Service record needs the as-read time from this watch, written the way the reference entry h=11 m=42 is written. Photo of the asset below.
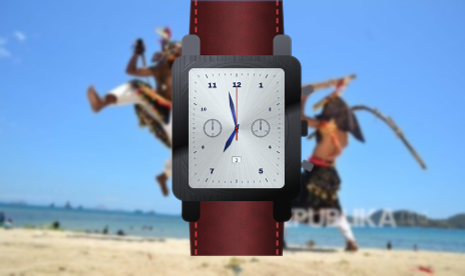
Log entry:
h=6 m=58
